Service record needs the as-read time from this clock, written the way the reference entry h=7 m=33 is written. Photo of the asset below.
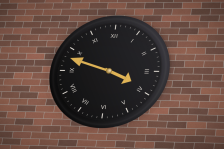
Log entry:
h=3 m=48
